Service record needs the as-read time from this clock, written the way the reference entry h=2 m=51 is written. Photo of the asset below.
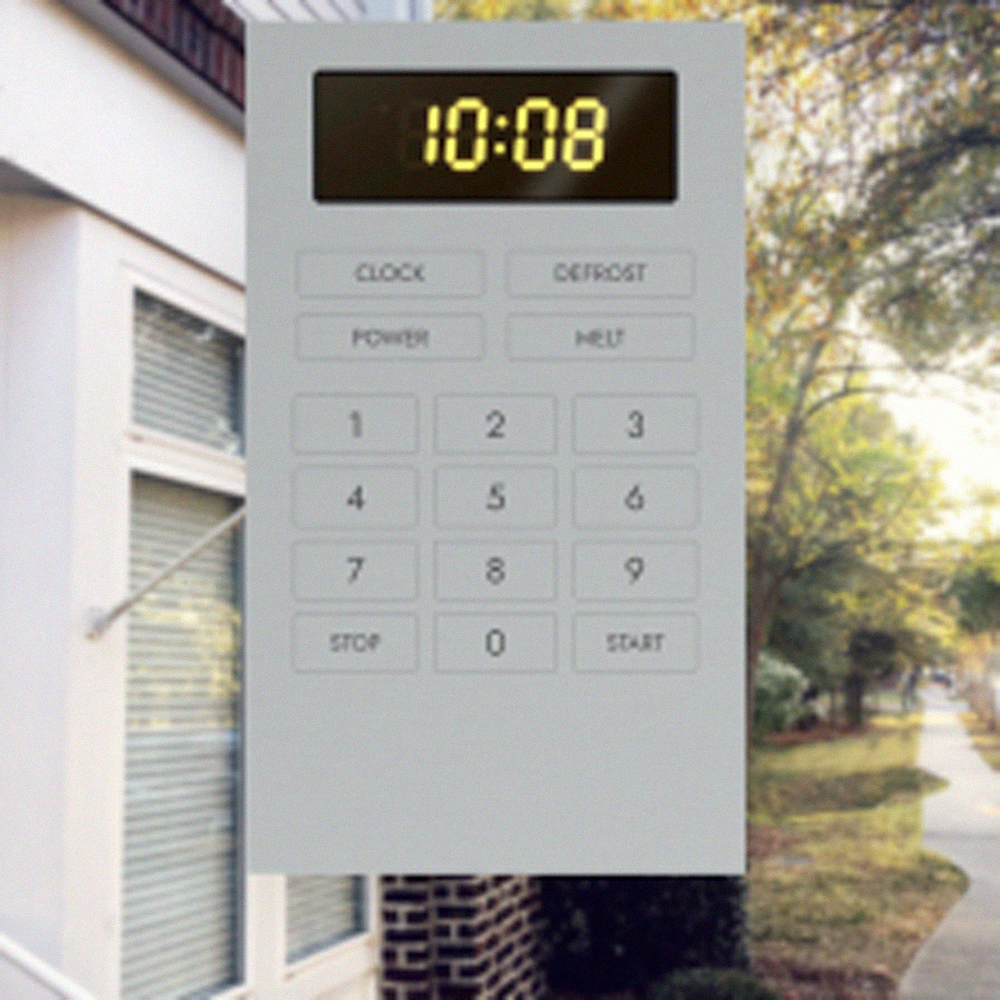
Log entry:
h=10 m=8
